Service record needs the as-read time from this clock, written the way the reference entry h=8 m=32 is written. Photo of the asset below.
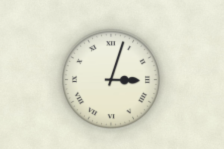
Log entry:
h=3 m=3
